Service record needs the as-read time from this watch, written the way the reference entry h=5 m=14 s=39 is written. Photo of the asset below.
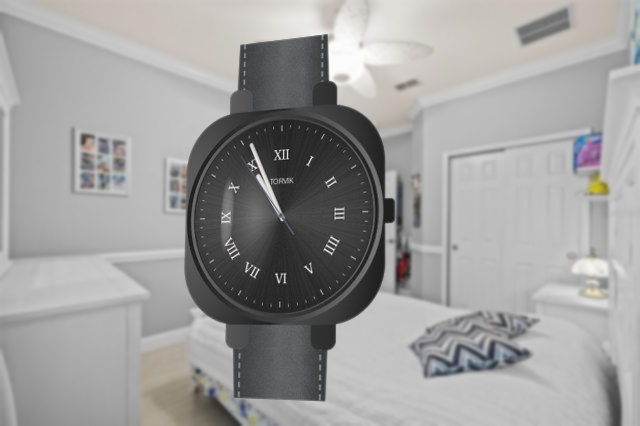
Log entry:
h=10 m=55 s=54
